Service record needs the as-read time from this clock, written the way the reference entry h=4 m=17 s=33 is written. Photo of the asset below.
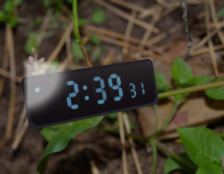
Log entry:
h=2 m=39 s=31
